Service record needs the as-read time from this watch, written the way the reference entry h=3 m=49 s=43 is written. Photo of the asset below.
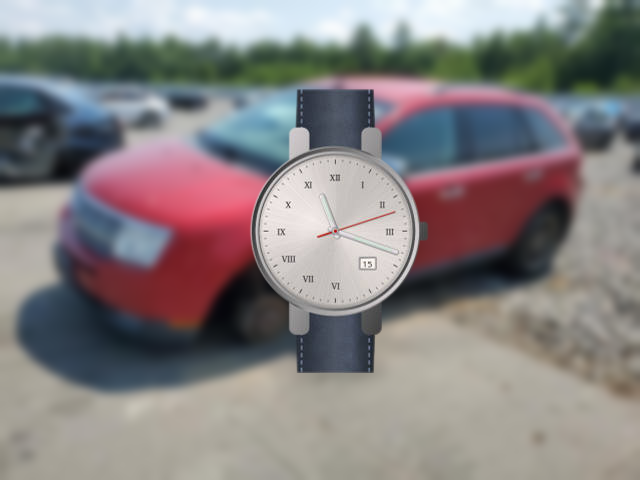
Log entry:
h=11 m=18 s=12
